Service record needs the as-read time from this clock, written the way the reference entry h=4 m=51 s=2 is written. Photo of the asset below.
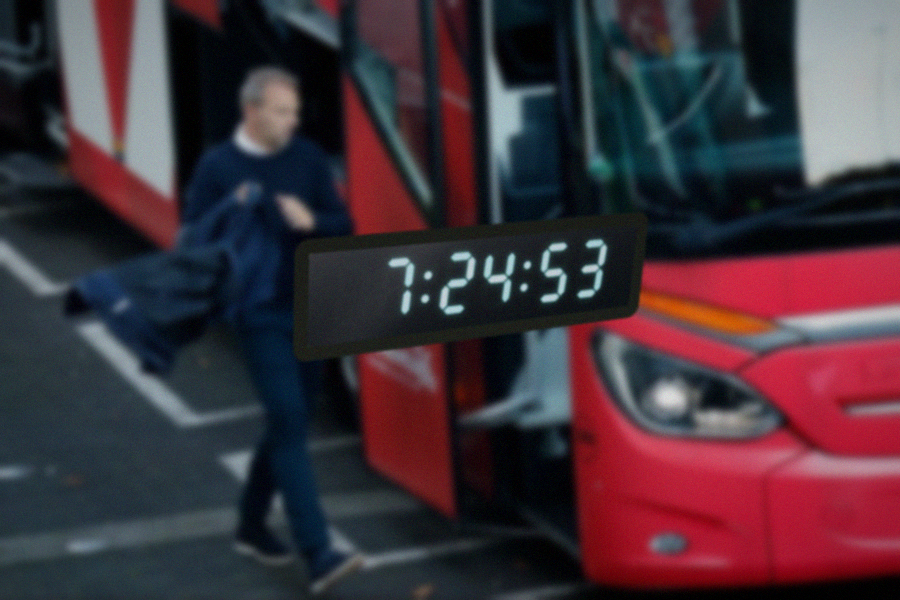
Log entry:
h=7 m=24 s=53
